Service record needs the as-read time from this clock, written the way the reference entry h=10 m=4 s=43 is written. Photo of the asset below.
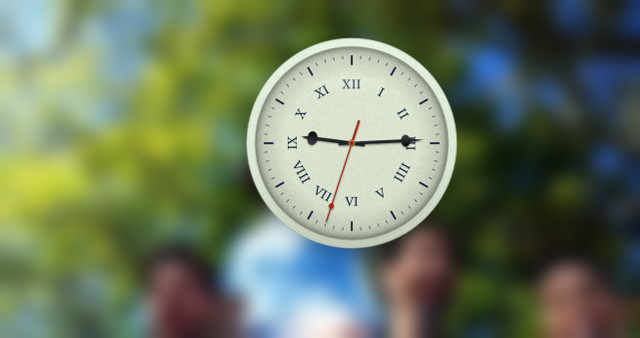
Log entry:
h=9 m=14 s=33
